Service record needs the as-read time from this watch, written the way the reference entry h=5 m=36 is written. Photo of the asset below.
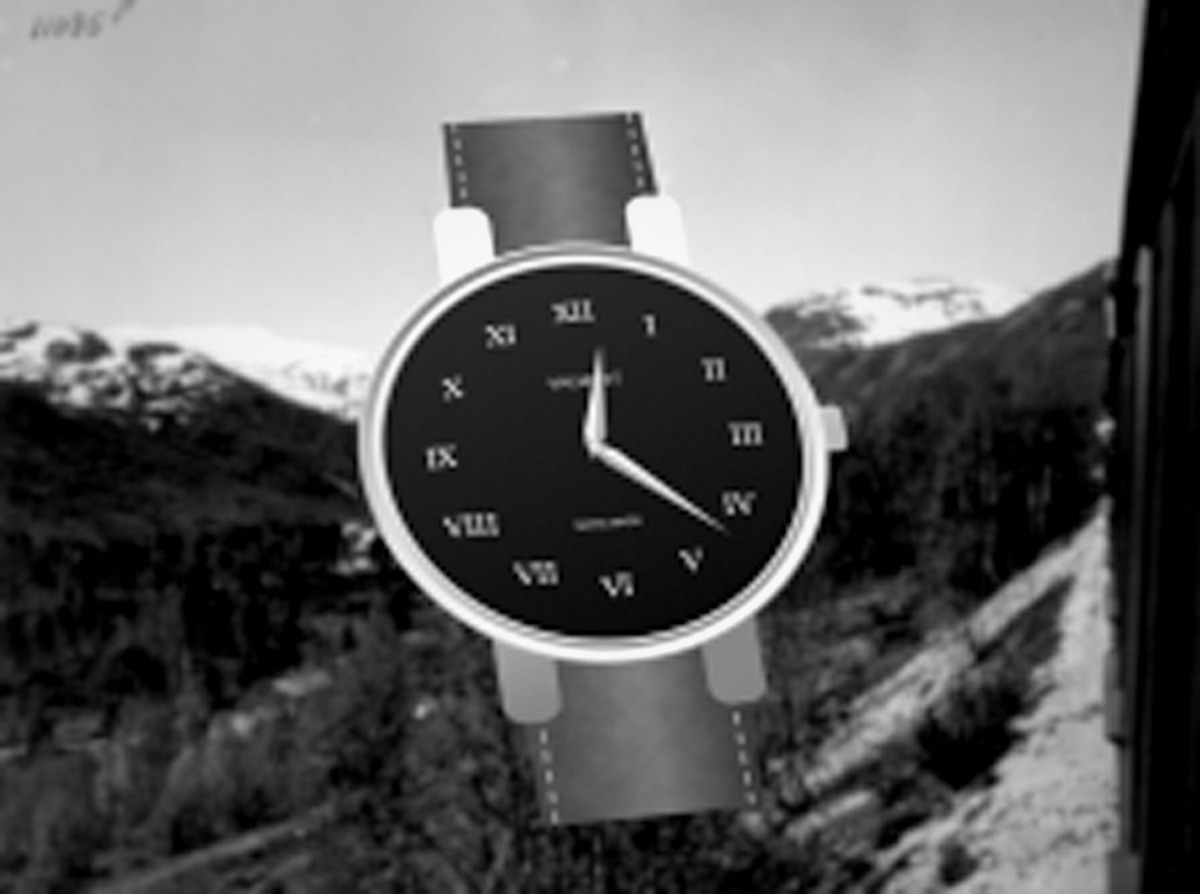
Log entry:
h=12 m=22
